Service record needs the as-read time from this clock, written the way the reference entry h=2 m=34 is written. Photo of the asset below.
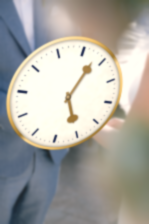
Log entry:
h=5 m=3
